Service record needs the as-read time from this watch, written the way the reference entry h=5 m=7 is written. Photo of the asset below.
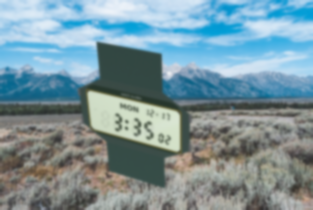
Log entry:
h=3 m=35
